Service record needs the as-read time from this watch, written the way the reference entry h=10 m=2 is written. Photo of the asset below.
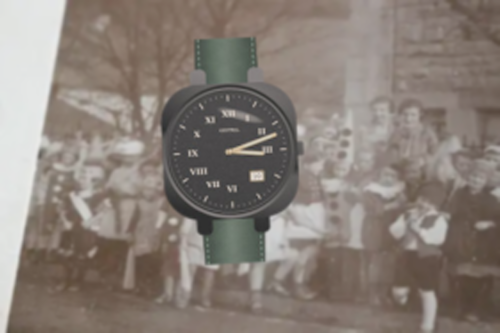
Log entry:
h=3 m=12
